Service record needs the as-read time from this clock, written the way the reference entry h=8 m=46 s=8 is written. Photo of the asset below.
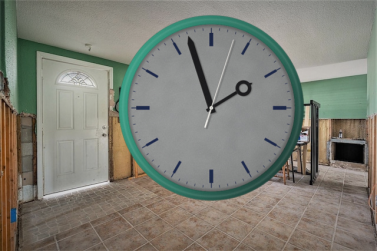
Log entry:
h=1 m=57 s=3
